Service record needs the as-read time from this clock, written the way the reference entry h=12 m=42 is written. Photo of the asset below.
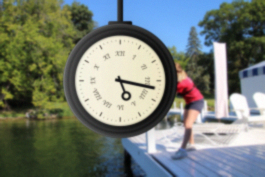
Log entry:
h=5 m=17
